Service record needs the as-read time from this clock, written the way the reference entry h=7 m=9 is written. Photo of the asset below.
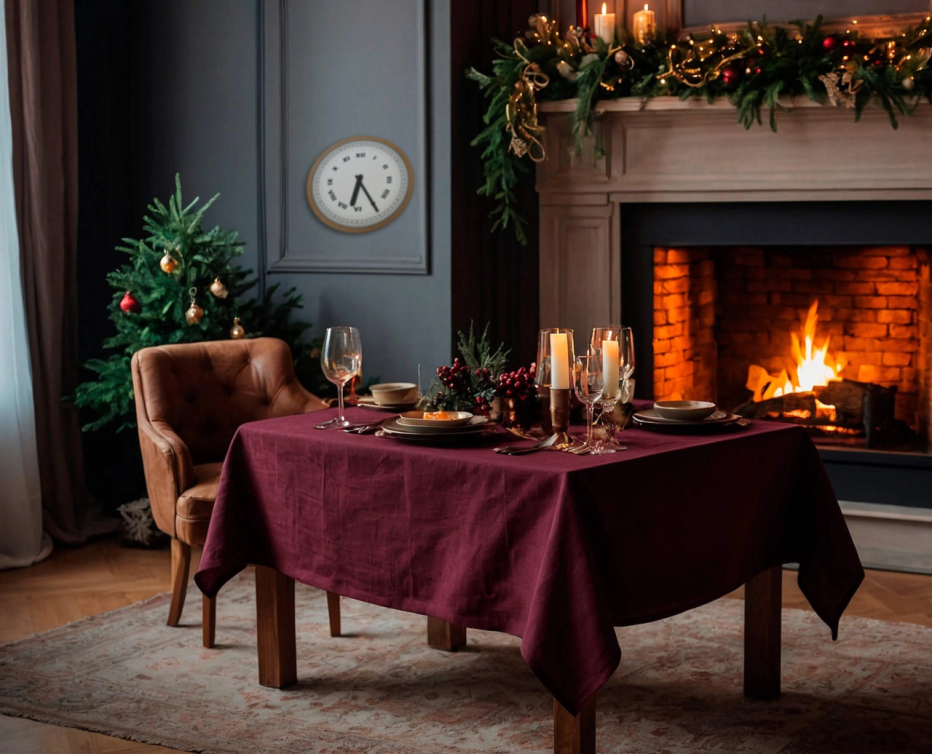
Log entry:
h=6 m=25
